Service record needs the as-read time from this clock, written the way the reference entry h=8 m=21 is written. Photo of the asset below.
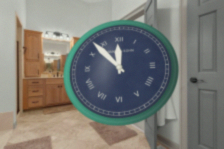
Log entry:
h=11 m=53
